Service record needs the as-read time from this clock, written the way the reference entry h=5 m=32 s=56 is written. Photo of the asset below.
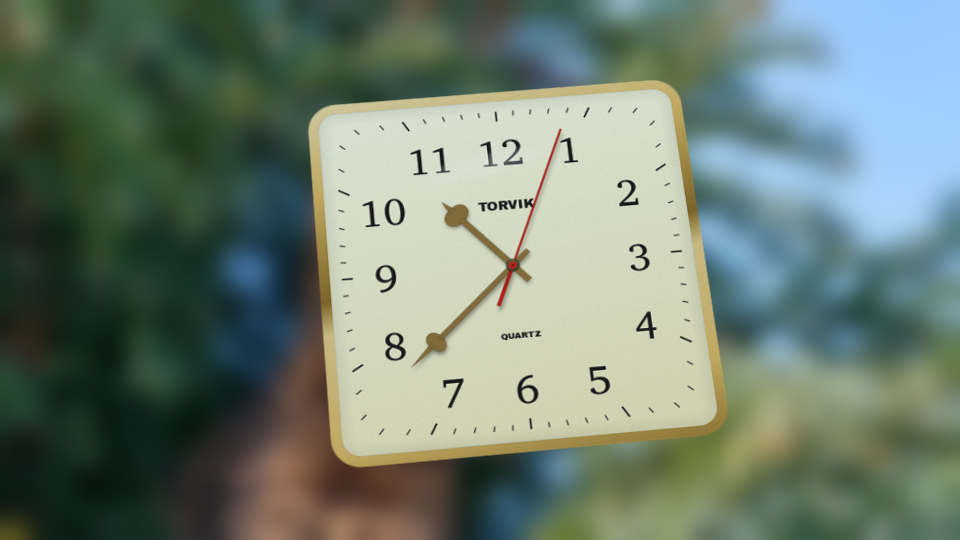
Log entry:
h=10 m=38 s=4
